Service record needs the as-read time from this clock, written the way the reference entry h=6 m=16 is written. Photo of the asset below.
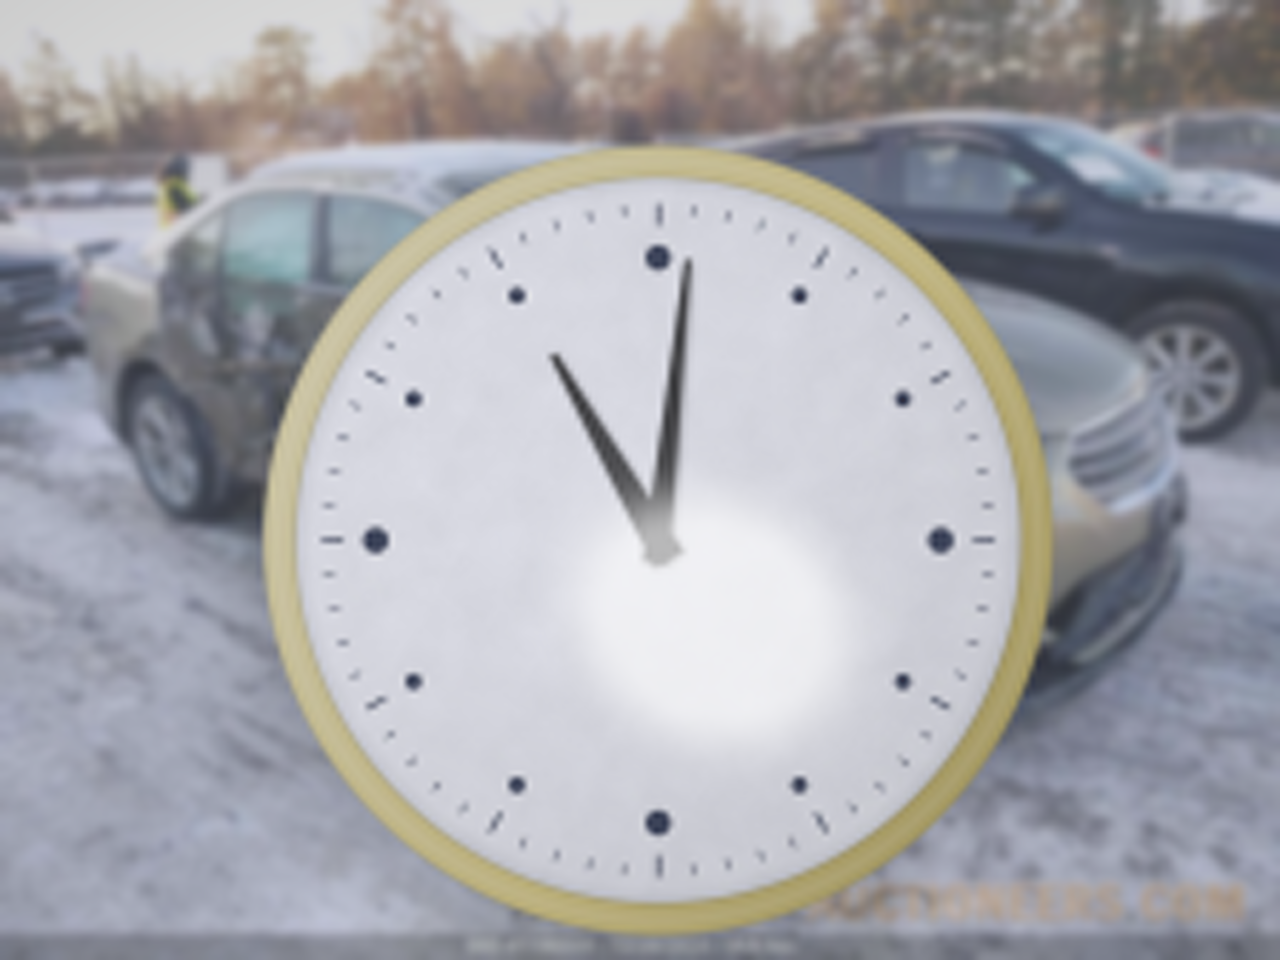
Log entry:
h=11 m=1
